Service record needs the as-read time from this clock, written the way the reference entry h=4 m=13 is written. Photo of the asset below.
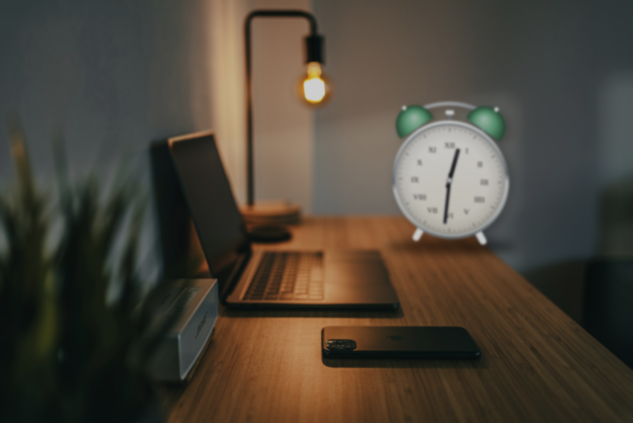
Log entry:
h=12 m=31
